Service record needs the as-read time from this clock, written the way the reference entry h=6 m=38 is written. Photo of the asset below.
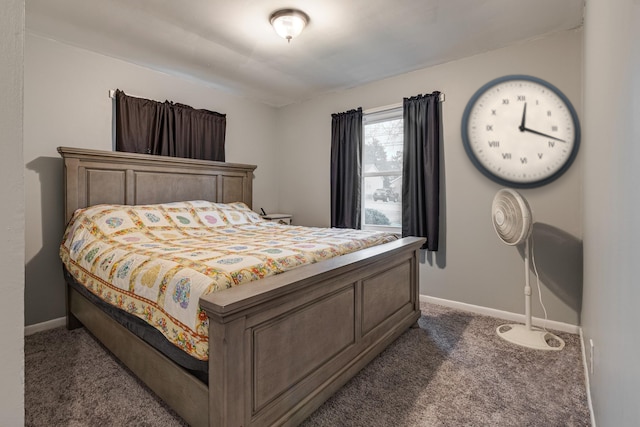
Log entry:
h=12 m=18
